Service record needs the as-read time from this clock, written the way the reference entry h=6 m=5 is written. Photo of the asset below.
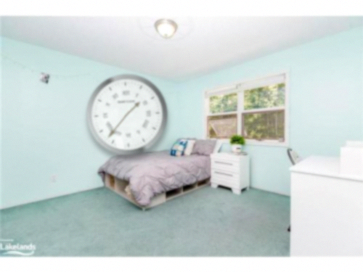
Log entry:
h=1 m=37
